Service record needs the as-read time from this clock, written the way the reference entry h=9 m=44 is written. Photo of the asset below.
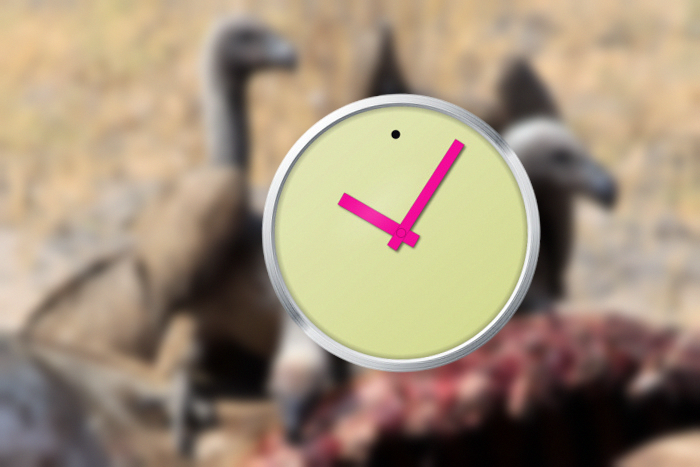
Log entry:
h=10 m=6
